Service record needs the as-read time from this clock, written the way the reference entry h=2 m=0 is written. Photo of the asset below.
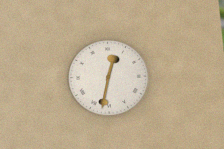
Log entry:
h=12 m=32
